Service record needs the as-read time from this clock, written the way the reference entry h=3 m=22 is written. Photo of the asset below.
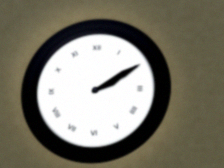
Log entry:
h=2 m=10
